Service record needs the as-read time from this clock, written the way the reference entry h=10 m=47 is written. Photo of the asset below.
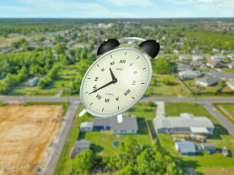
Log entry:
h=10 m=39
